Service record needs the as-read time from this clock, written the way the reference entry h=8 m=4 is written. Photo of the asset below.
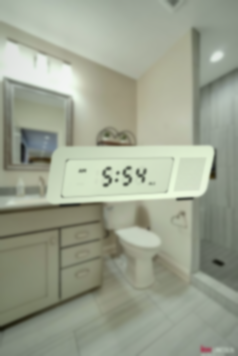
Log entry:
h=5 m=54
